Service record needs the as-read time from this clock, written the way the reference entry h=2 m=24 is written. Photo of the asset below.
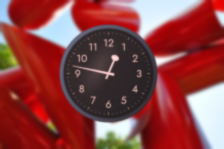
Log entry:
h=12 m=47
